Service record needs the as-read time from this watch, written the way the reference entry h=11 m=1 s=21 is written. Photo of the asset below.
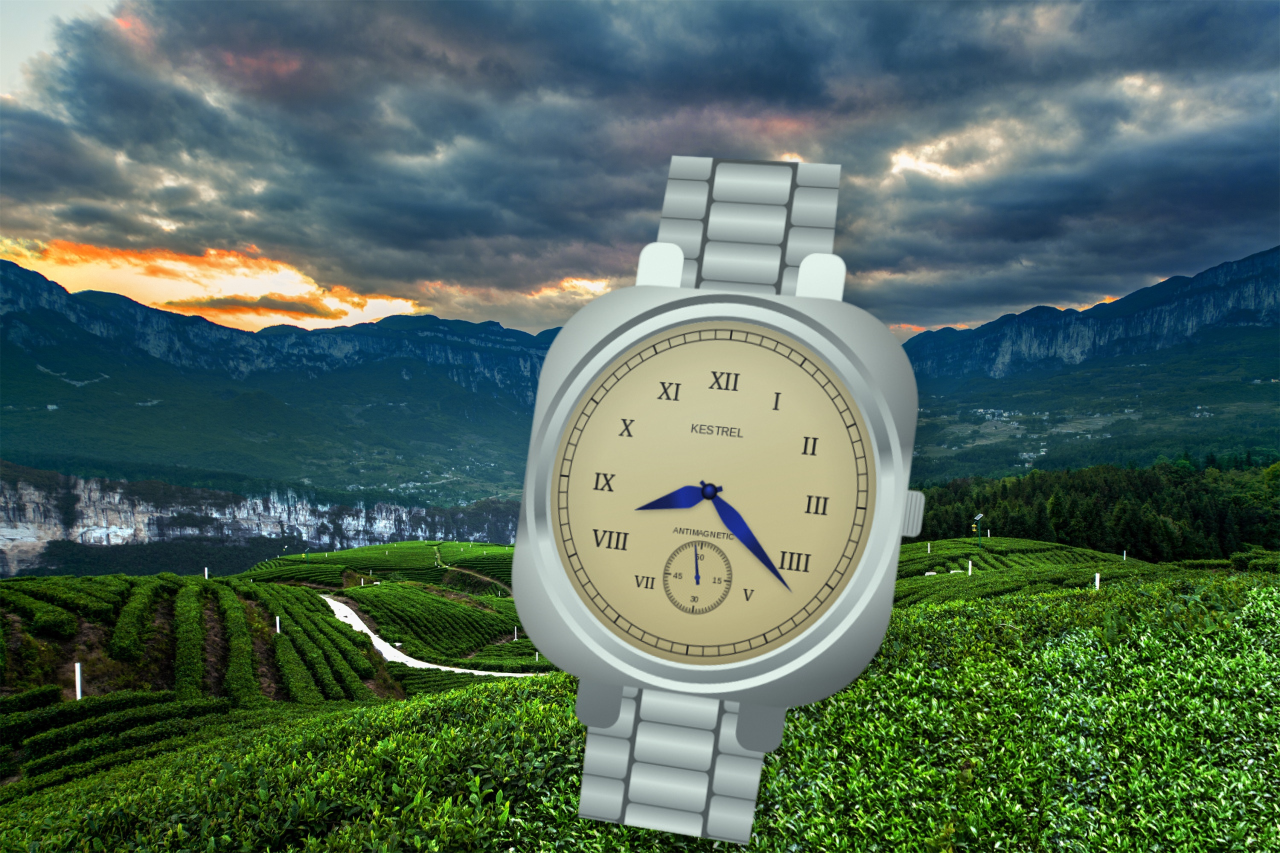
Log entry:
h=8 m=21 s=58
